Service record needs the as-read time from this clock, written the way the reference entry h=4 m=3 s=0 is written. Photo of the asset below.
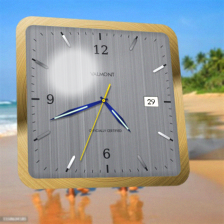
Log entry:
h=4 m=41 s=34
